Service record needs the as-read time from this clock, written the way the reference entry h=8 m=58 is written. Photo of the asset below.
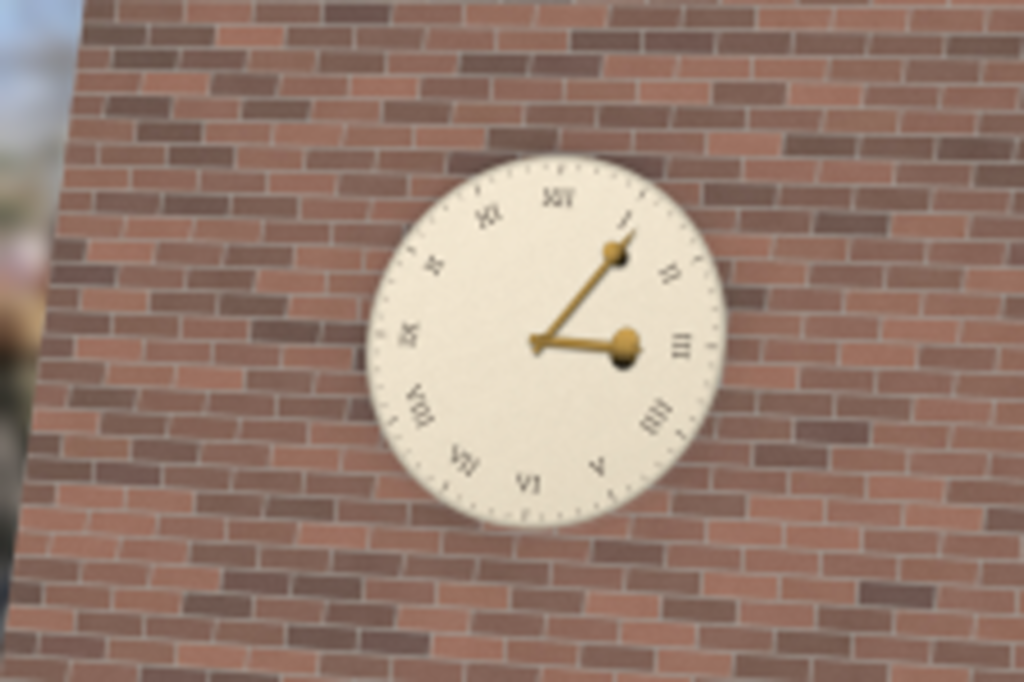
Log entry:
h=3 m=6
